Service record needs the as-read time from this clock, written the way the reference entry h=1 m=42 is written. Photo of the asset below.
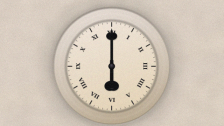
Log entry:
h=6 m=0
